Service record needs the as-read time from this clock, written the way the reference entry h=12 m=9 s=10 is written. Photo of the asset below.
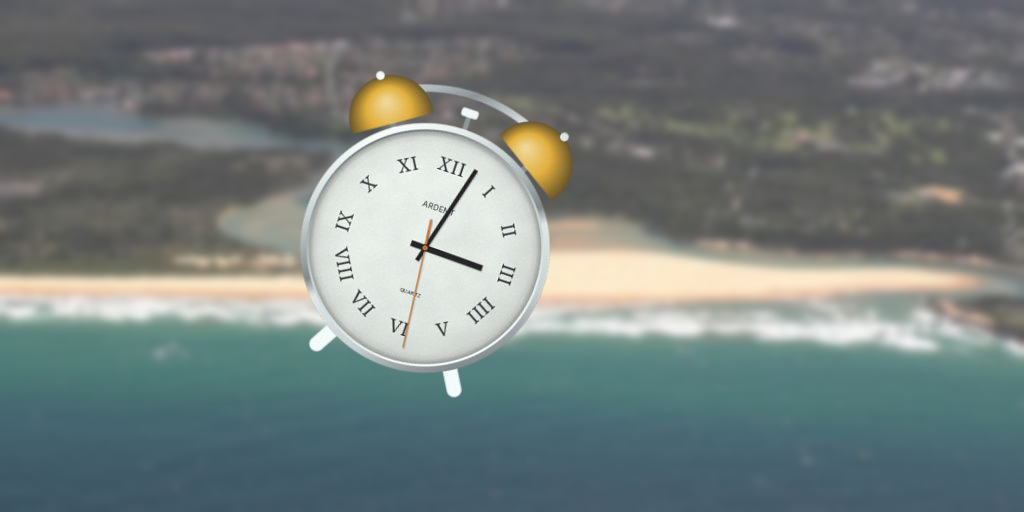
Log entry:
h=3 m=2 s=29
